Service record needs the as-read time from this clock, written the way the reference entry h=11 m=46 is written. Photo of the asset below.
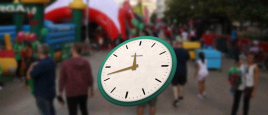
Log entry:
h=11 m=42
